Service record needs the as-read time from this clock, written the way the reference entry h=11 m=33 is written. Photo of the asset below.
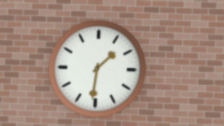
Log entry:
h=1 m=31
